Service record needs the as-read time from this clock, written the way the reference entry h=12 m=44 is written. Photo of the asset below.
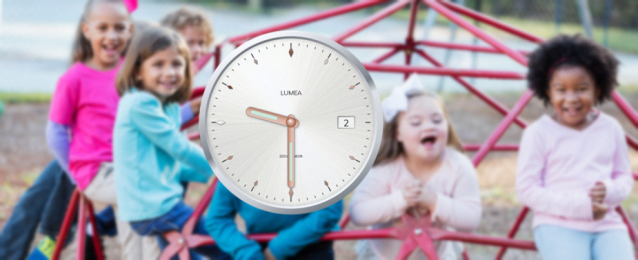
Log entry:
h=9 m=30
